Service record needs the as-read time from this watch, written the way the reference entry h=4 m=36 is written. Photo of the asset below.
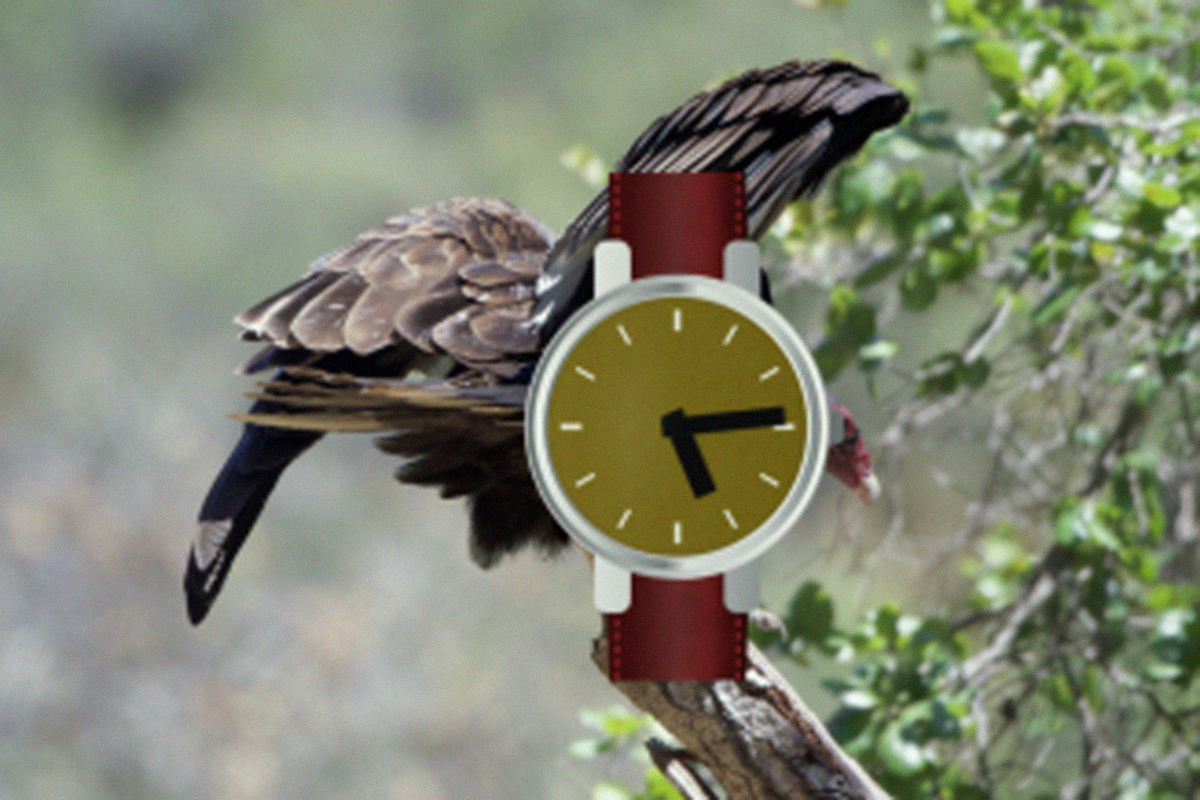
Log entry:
h=5 m=14
